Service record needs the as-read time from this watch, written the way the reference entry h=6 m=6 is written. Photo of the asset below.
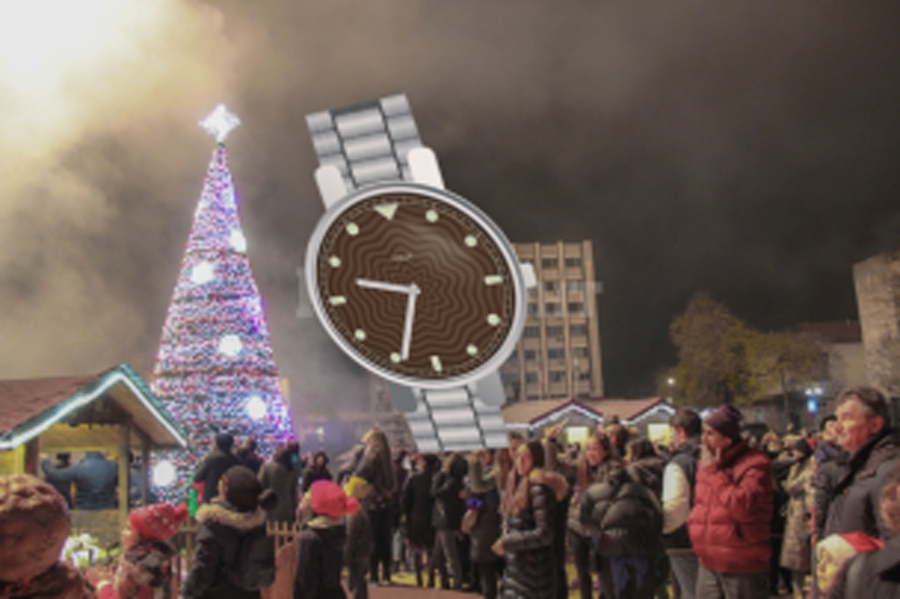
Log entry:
h=9 m=34
